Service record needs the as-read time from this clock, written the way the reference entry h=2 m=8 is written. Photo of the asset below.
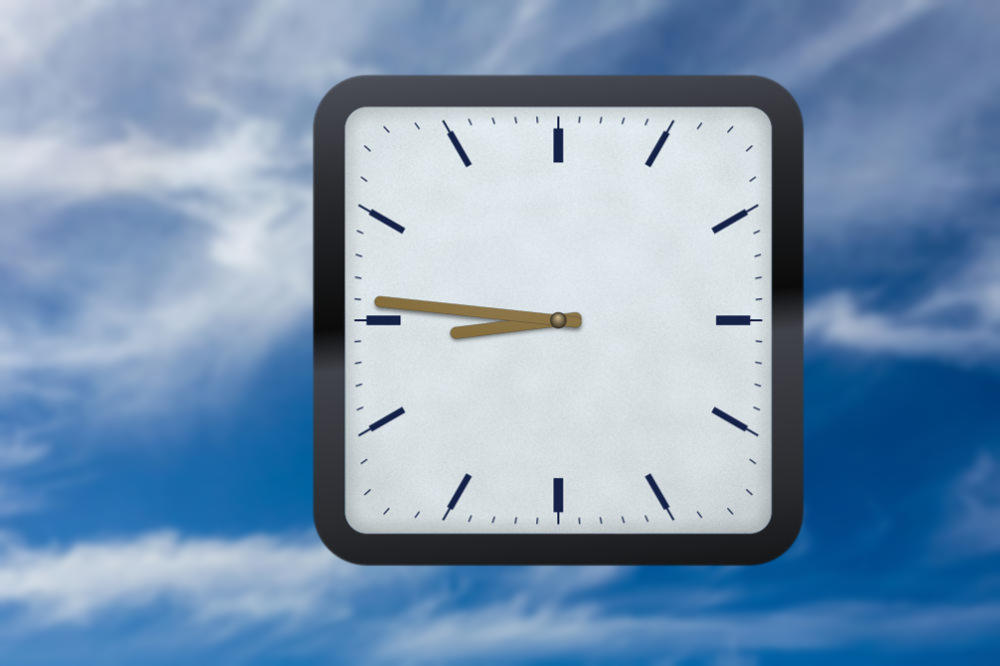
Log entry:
h=8 m=46
